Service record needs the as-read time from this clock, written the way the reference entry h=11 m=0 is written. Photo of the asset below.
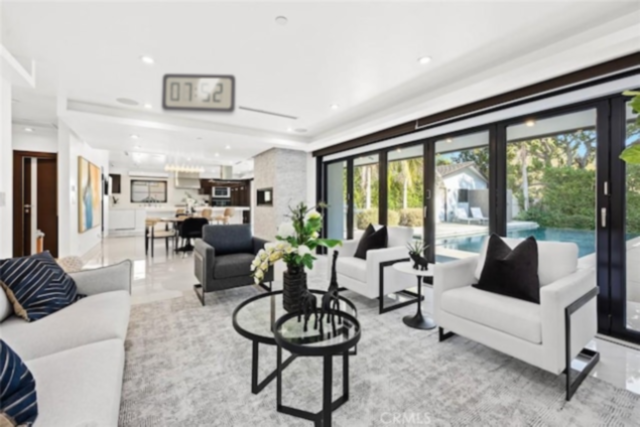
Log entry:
h=7 m=52
